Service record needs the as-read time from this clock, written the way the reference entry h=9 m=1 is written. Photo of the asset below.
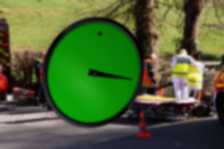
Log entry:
h=3 m=16
